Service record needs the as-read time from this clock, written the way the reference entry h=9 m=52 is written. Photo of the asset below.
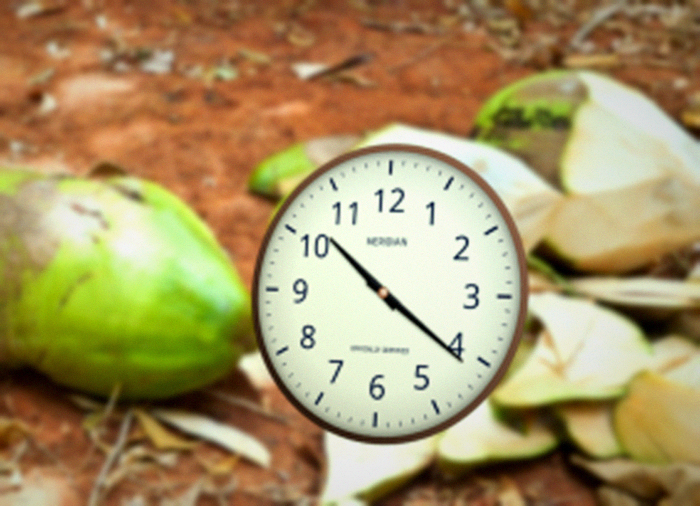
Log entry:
h=10 m=21
